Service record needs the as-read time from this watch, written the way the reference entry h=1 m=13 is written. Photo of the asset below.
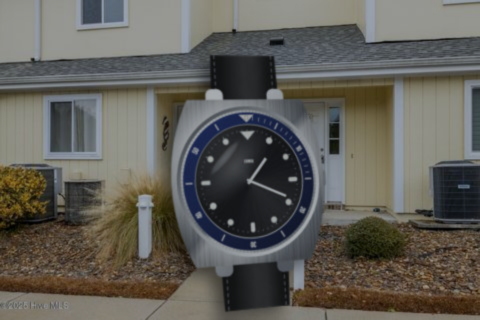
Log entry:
h=1 m=19
